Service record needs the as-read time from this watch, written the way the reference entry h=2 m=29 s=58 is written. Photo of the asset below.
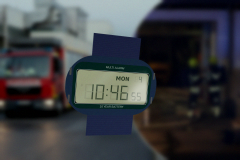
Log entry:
h=10 m=46 s=55
